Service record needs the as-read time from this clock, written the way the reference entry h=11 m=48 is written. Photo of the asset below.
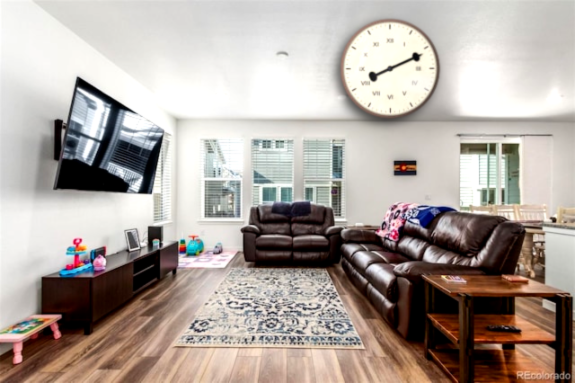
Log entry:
h=8 m=11
